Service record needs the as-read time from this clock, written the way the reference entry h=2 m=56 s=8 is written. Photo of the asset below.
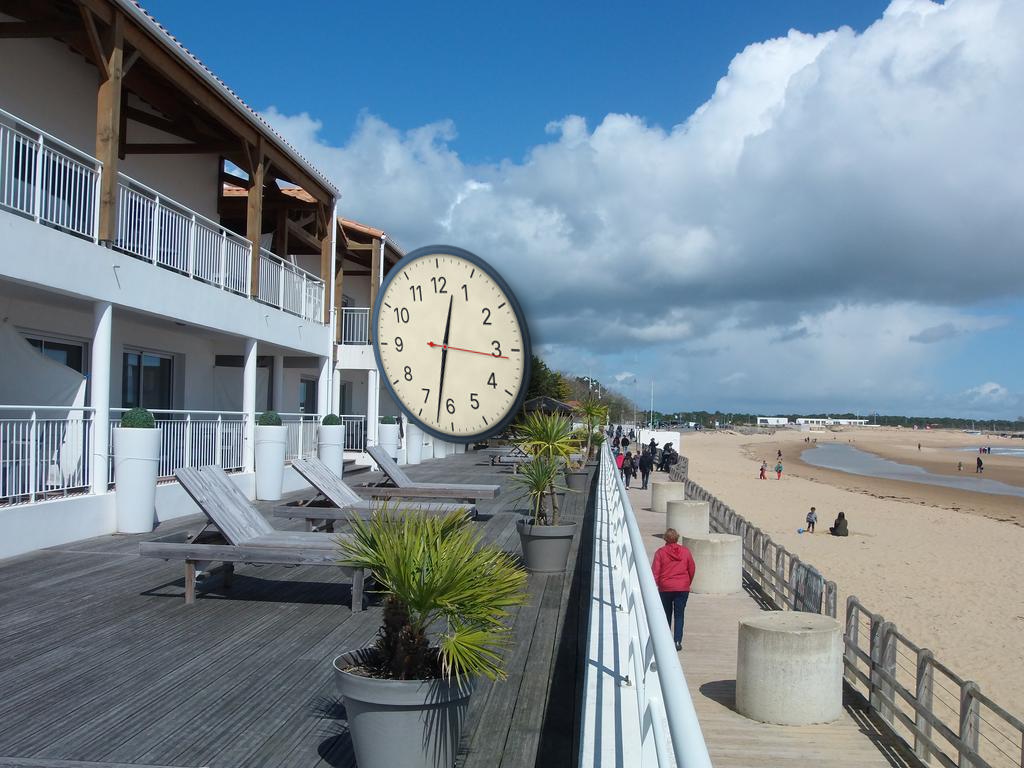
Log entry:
h=12 m=32 s=16
